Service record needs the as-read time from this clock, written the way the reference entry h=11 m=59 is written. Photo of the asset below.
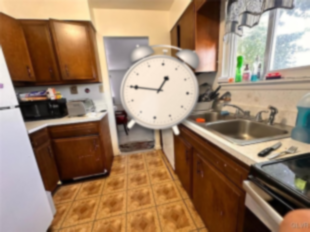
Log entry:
h=12 m=45
